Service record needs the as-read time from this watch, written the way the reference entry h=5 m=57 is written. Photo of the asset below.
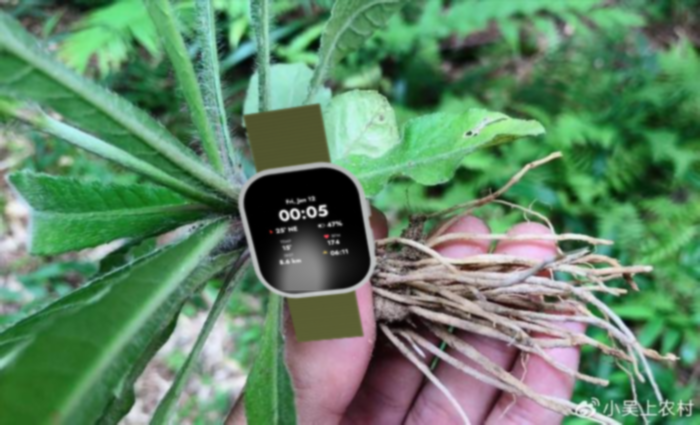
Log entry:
h=0 m=5
